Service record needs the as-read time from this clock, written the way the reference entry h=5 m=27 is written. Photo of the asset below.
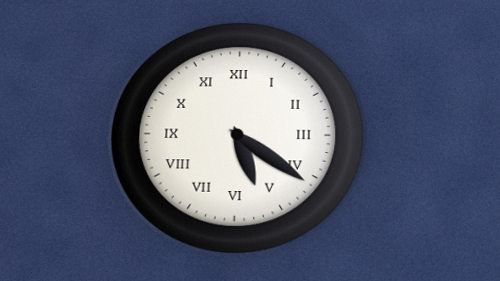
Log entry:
h=5 m=21
